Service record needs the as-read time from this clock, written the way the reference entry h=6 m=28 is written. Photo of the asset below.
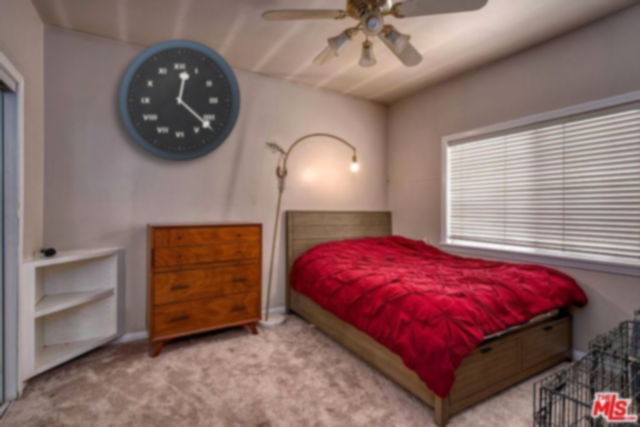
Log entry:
h=12 m=22
